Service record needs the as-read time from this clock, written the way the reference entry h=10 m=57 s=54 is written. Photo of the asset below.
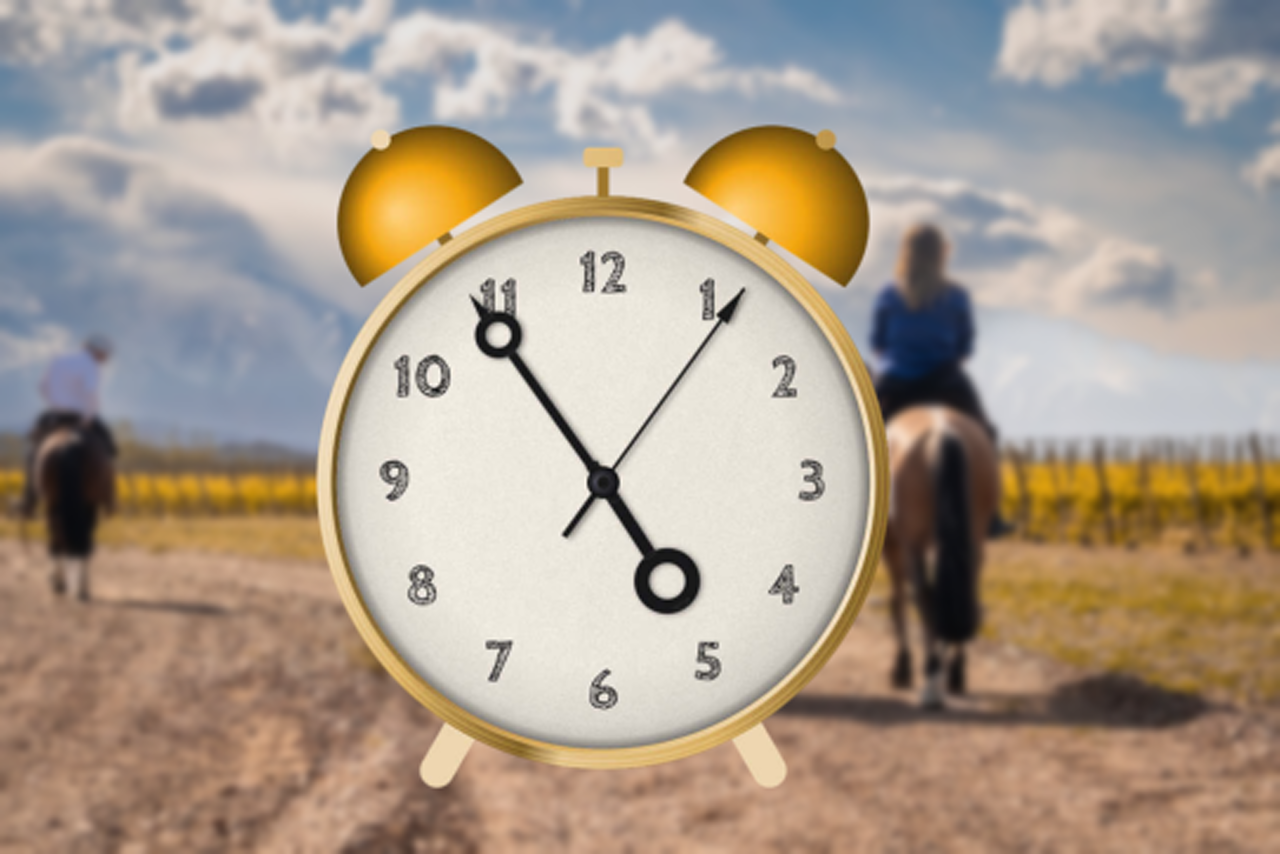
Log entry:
h=4 m=54 s=6
